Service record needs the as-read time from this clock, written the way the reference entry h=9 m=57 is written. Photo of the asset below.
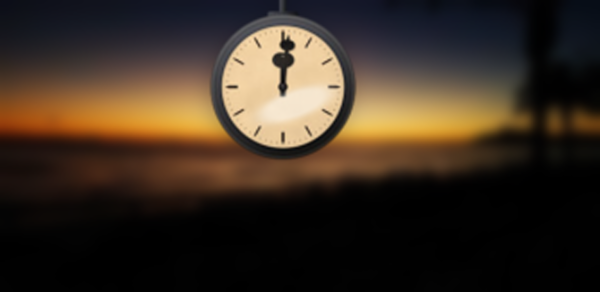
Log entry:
h=12 m=1
